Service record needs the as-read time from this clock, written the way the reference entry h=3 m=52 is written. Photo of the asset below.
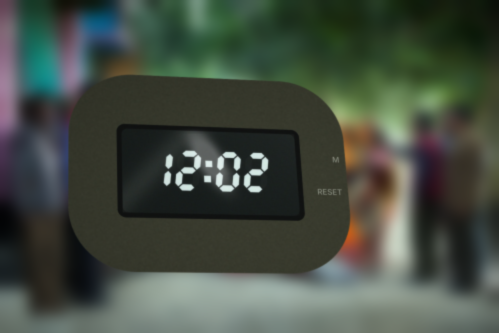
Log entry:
h=12 m=2
